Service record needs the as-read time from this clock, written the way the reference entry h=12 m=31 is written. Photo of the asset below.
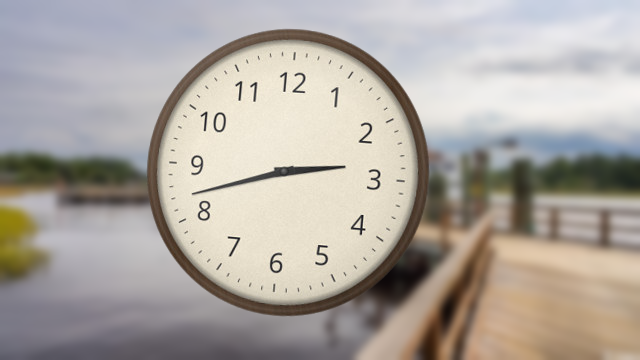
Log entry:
h=2 m=42
